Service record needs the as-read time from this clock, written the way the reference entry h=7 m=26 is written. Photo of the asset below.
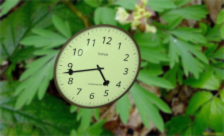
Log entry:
h=4 m=43
